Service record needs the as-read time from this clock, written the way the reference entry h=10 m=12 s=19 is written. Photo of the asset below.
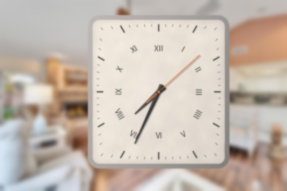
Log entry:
h=7 m=34 s=8
